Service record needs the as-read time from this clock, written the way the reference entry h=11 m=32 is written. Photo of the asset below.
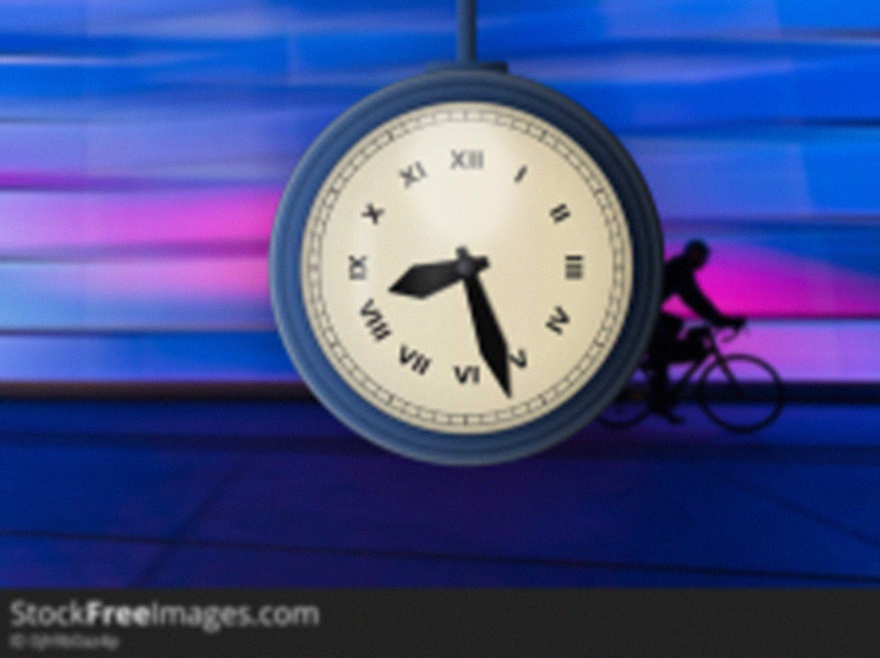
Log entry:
h=8 m=27
